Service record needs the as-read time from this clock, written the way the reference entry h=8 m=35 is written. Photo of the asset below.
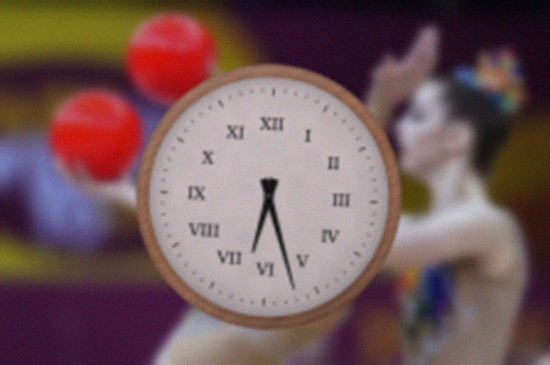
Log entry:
h=6 m=27
